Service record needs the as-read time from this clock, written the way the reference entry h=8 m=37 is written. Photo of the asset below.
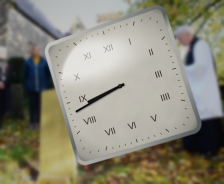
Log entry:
h=8 m=43
